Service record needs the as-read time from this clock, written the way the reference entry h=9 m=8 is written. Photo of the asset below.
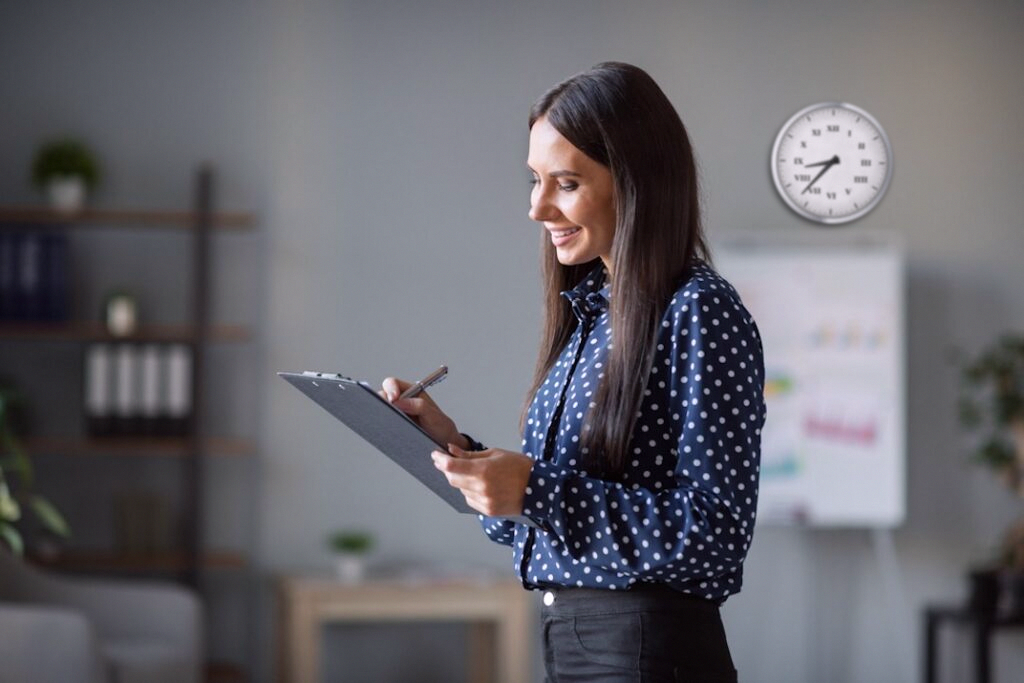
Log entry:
h=8 m=37
